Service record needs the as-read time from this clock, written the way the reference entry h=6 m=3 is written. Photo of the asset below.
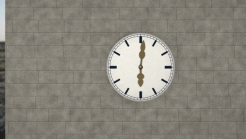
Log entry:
h=6 m=1
